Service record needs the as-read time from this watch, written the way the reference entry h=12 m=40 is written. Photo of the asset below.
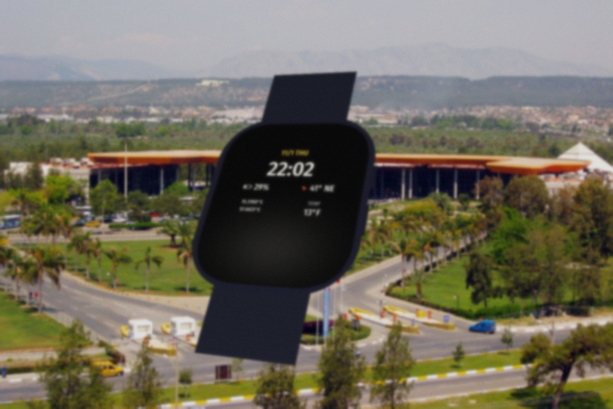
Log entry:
h=22 m=2
